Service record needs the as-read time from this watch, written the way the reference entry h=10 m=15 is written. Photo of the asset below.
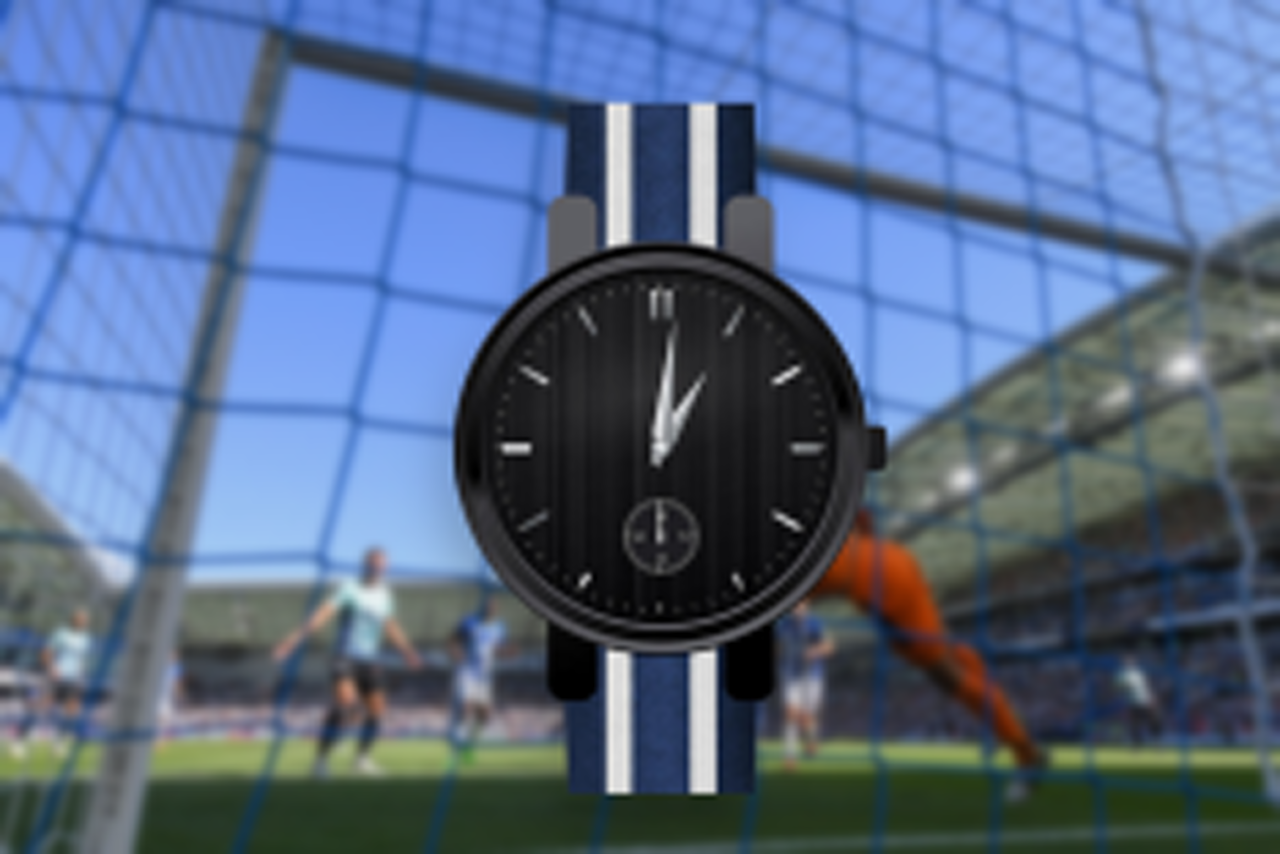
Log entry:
h=1 m=1
